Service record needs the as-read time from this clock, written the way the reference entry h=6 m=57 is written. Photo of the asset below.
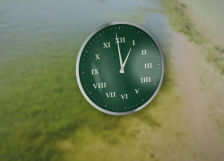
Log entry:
h=12 m=59
